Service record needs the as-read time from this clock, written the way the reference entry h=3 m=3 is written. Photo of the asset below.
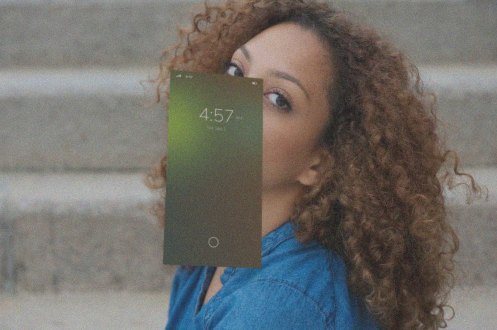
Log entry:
h=4 m=57
